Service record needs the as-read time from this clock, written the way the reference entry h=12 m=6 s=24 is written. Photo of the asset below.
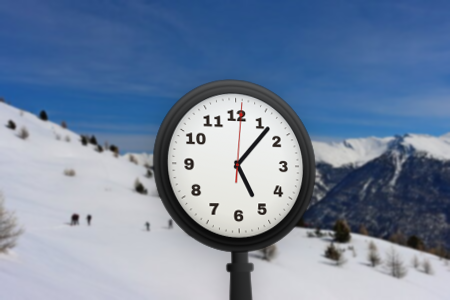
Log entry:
h=5 m=7 s=1
